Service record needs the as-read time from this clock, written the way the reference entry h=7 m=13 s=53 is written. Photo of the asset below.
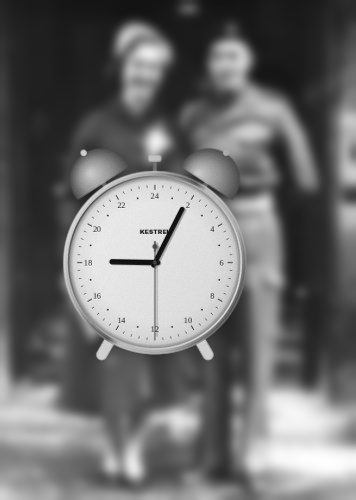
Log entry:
h=18 m=4 s=30
